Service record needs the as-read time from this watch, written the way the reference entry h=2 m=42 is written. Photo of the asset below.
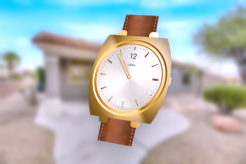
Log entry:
h=10 m=54
